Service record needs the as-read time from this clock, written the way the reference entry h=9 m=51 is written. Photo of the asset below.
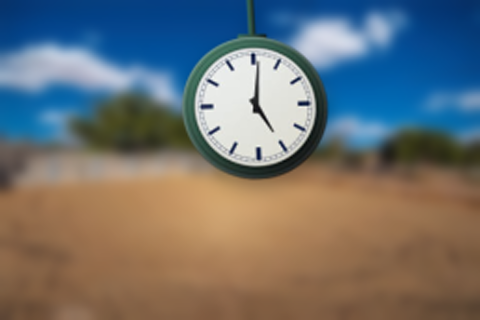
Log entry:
h=5 m=1
